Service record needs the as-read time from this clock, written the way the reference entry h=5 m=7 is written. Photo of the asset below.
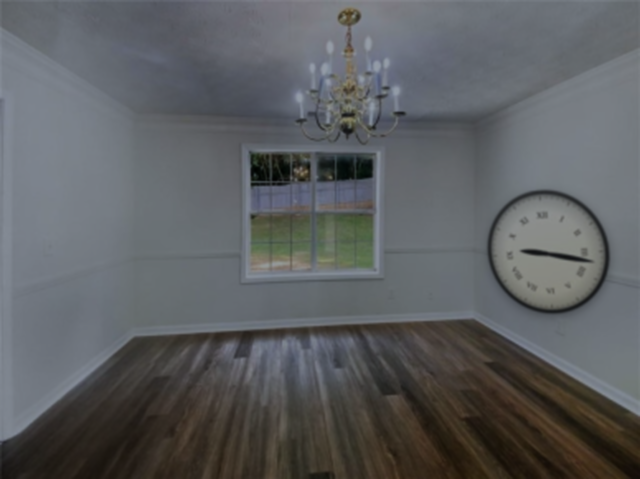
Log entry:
h=9 m=17
